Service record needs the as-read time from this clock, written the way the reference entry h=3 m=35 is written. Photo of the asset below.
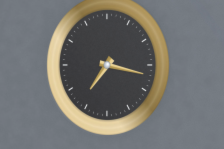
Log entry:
h=7 m=17
